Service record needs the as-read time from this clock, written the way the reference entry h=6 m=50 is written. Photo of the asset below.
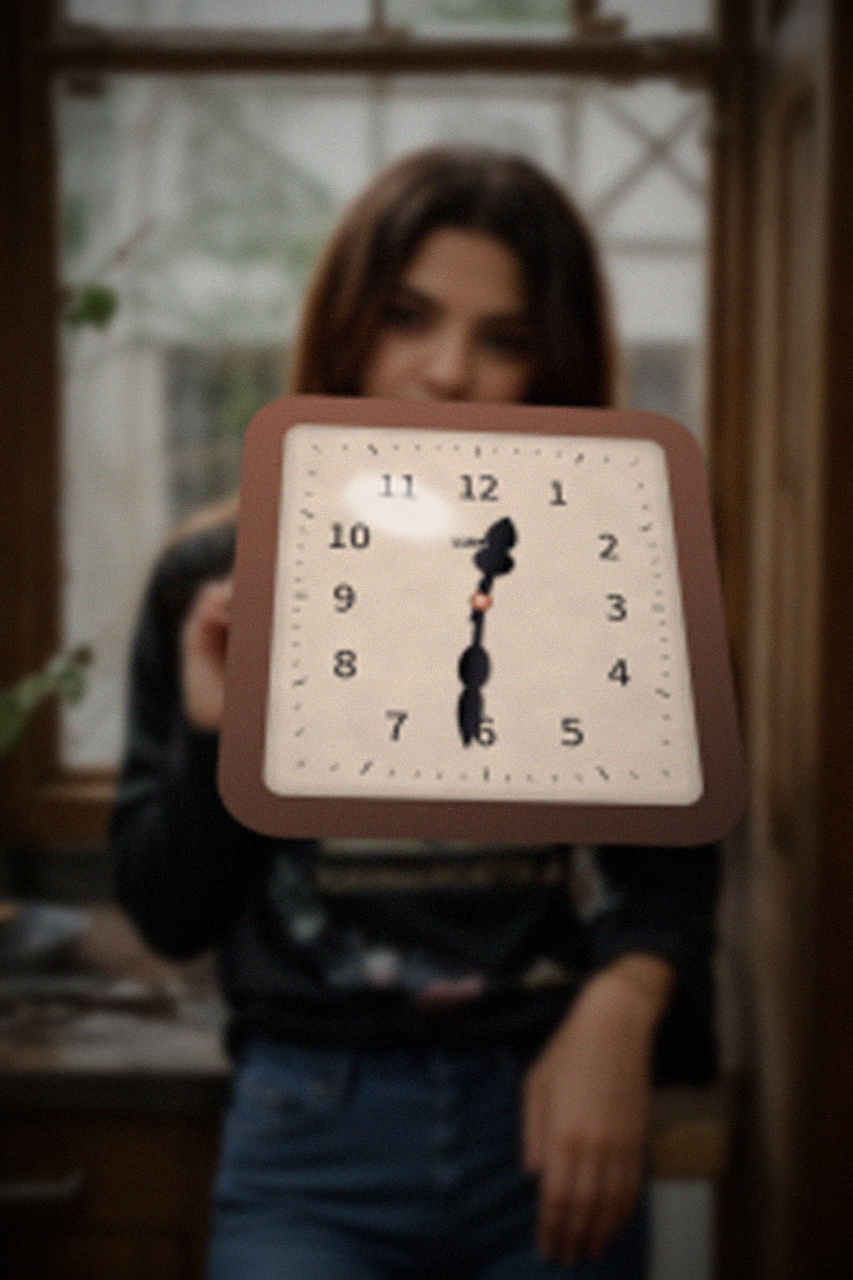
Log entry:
h=12 m=31
